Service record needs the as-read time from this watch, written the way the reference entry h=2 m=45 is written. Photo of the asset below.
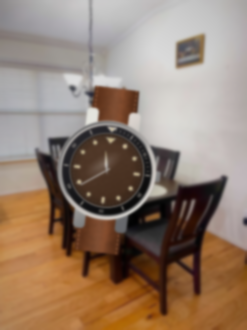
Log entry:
h=11 m=39
